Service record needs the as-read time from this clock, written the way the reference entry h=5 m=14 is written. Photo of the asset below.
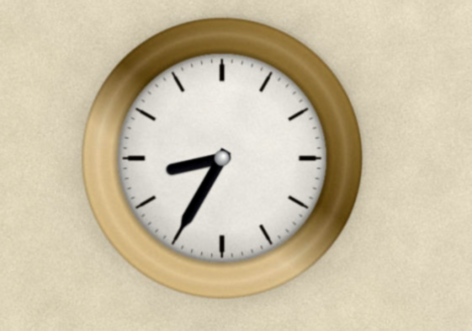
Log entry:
h=8 m=35
